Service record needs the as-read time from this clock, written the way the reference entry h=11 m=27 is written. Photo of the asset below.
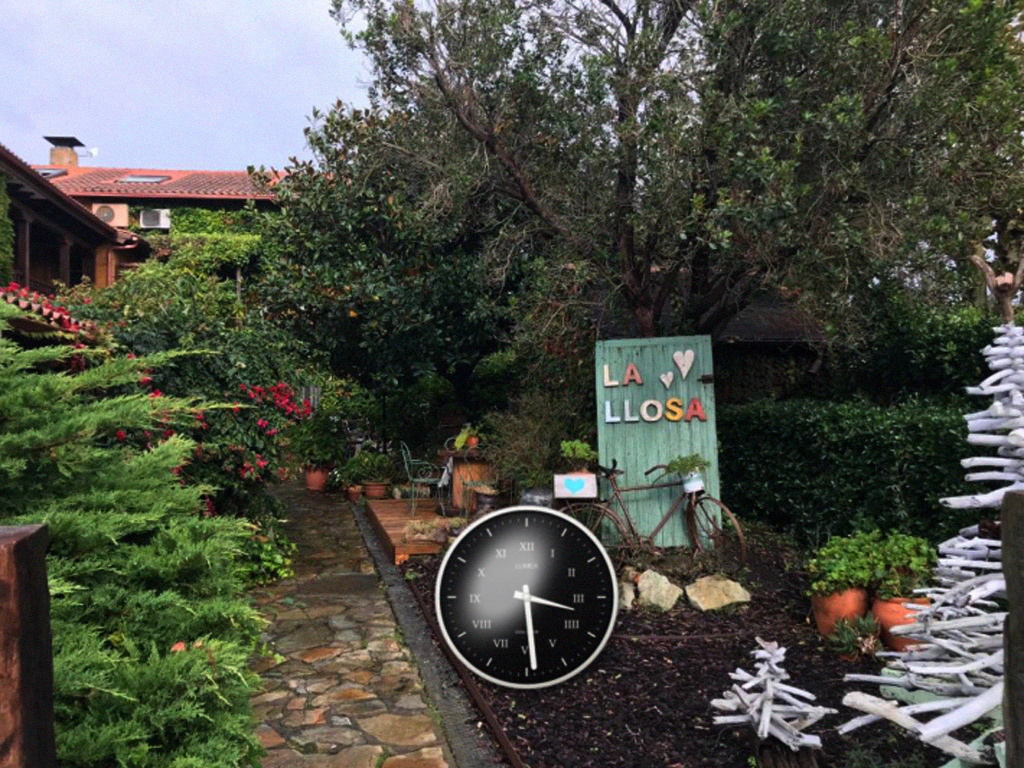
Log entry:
h=3 m=29
